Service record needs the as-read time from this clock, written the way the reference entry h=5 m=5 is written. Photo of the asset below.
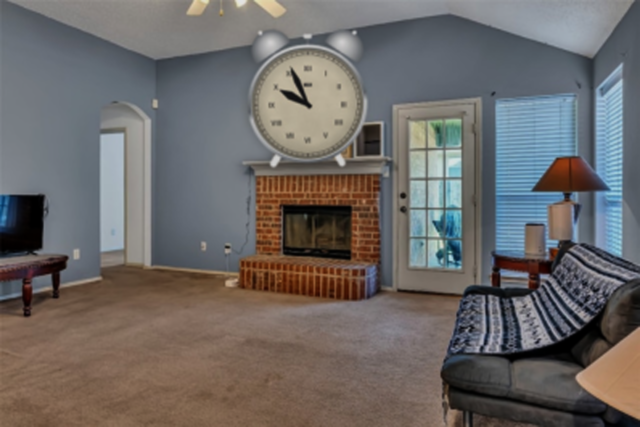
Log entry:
h=9 m=56
